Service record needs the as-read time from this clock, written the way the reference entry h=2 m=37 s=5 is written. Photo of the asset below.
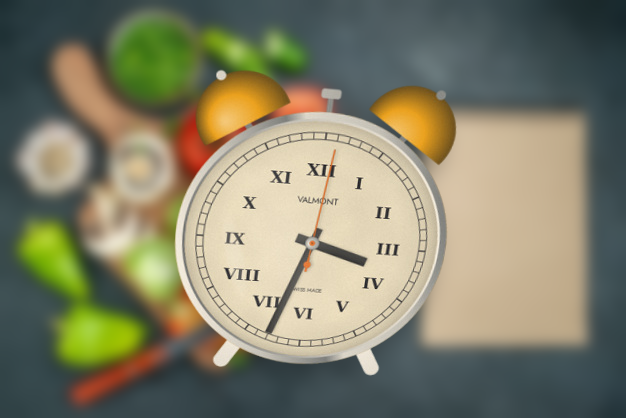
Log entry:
h=3 m=33 s=1
